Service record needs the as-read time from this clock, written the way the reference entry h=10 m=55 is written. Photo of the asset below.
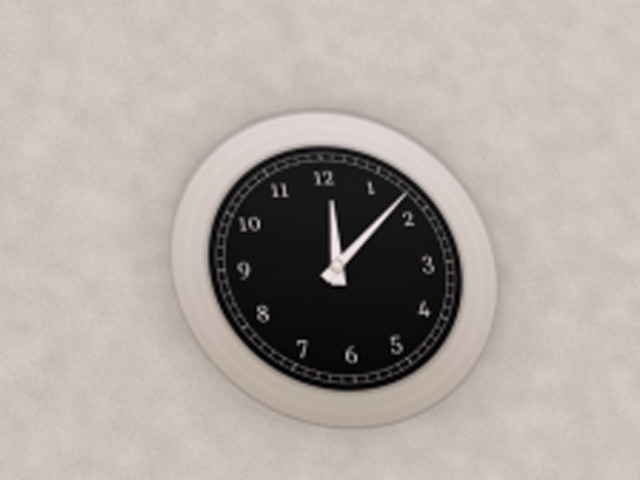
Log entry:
h=12 m=8
